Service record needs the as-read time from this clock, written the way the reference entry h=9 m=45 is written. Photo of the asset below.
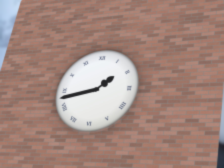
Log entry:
h=1 m=43
